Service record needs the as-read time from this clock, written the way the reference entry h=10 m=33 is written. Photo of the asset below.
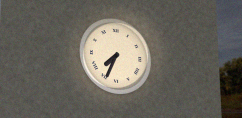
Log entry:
h=7 m=34
